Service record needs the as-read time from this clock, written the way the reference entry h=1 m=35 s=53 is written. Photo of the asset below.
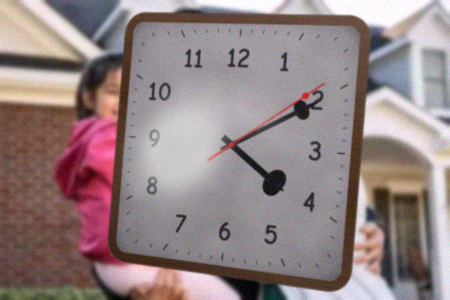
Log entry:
h=4 m=10 s=9
